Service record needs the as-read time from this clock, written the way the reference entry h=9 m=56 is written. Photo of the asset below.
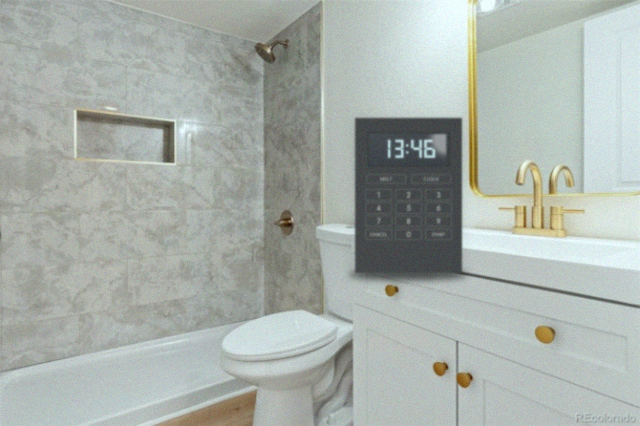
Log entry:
h=13 m=46
